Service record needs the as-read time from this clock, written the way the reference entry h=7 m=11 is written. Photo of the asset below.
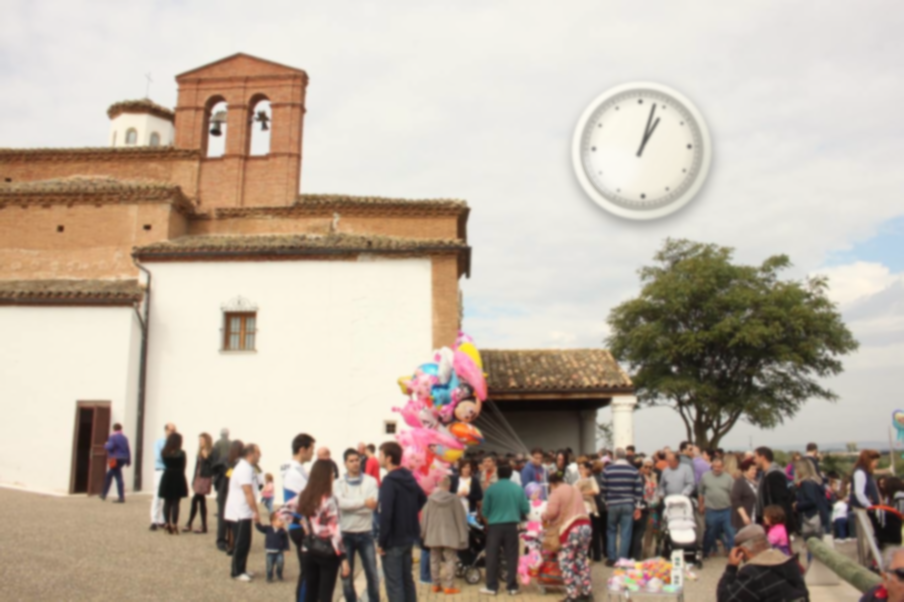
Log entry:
h=1 m=3
